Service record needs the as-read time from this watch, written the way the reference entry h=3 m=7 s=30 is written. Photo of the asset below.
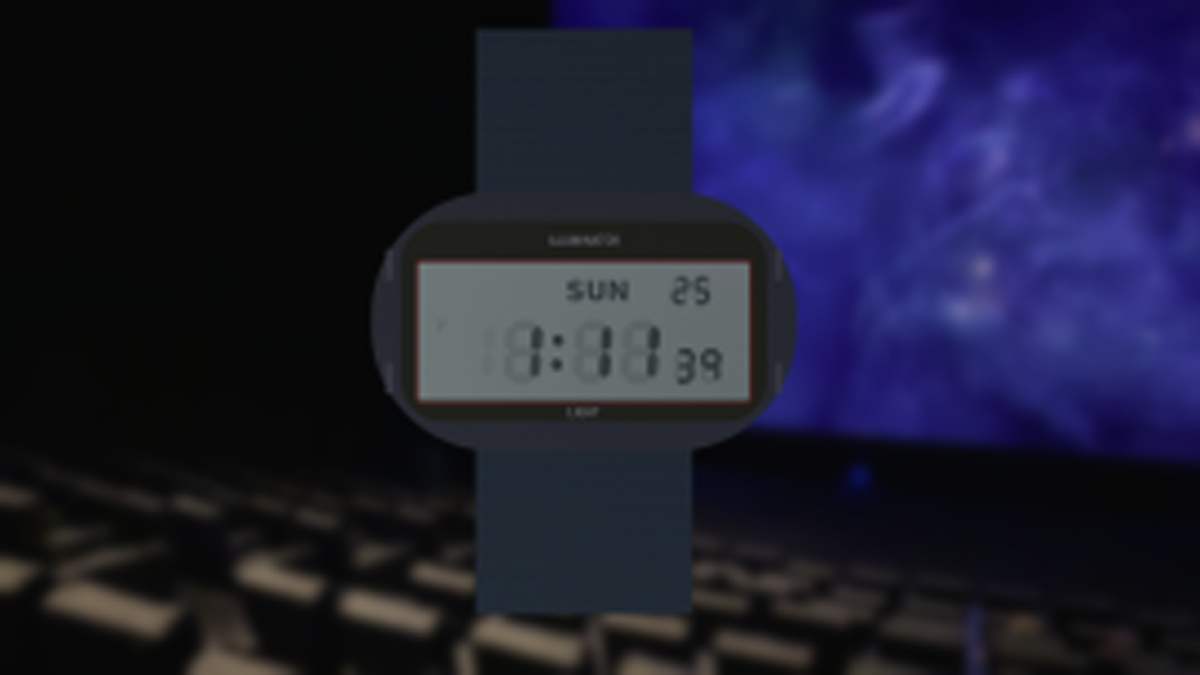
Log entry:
h=1 m=11 s=39
